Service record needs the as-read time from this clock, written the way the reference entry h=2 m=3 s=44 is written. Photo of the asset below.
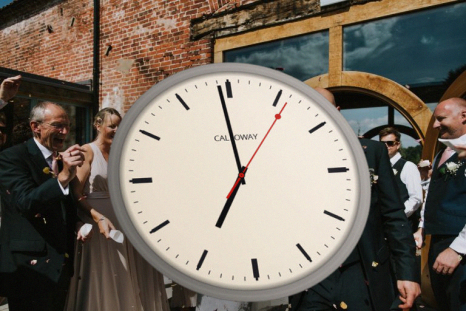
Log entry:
h=6 m=59 s=6
